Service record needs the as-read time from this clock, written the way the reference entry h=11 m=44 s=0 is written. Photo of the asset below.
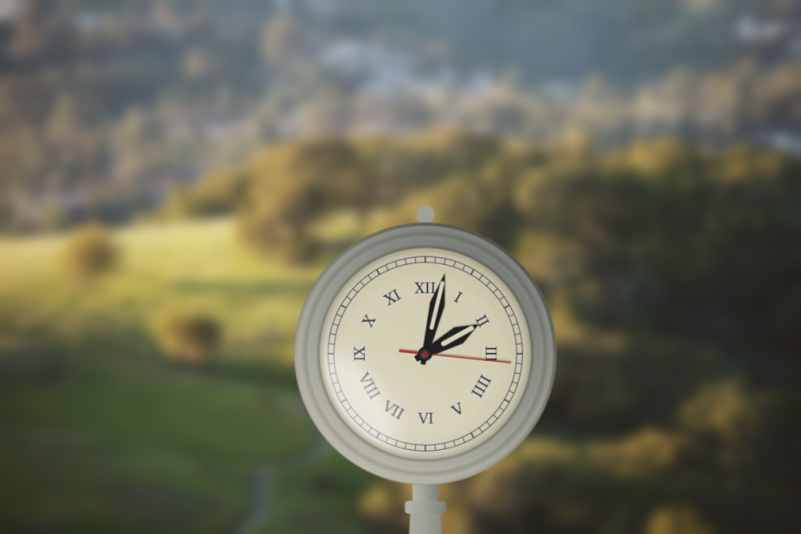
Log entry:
h=2 m=2 s=16
